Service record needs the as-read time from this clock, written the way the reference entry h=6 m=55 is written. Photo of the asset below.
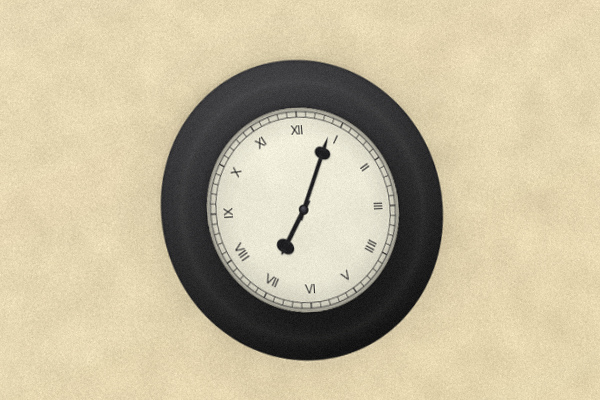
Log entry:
h=7 m=4
